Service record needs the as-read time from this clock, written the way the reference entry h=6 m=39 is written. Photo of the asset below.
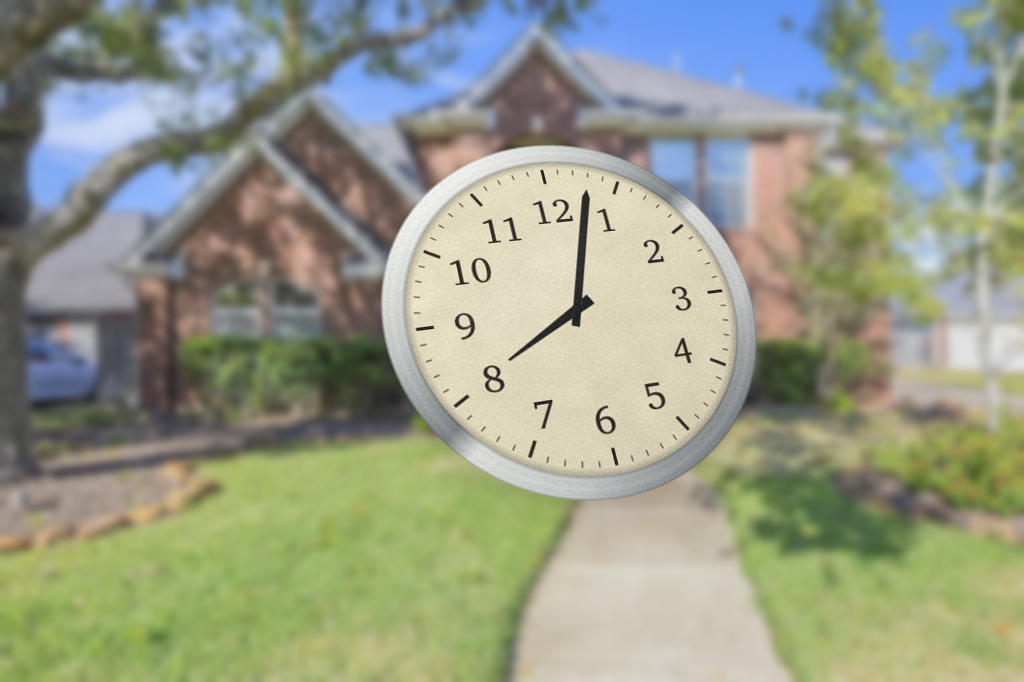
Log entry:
h=8 m=3
